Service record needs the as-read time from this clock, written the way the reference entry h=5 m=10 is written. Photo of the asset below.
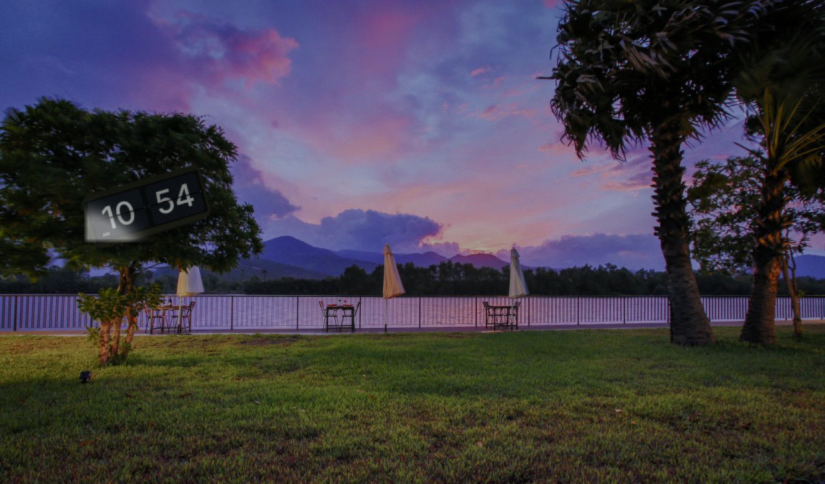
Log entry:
h=10 m=54
